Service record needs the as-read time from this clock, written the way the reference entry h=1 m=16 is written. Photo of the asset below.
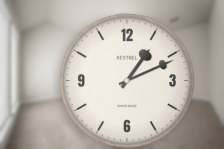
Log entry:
h=1 m=11
